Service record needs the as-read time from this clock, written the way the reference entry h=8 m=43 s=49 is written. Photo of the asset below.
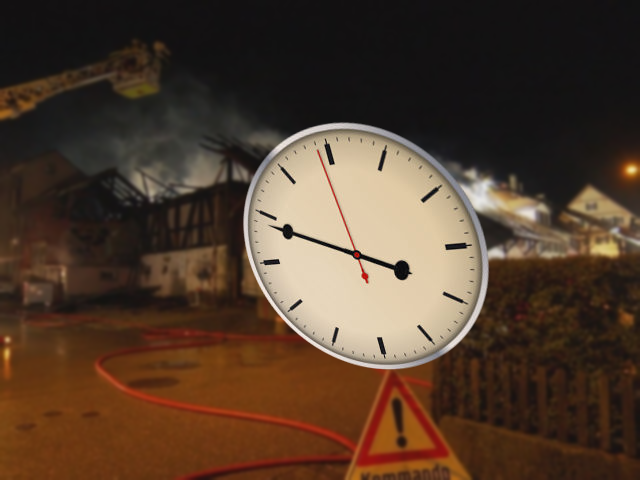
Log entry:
h=3 m=48 s=59
